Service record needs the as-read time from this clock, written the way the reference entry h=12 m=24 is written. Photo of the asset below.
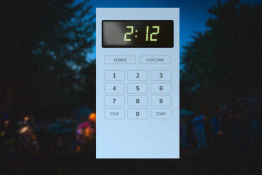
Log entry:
h=2 m=12
